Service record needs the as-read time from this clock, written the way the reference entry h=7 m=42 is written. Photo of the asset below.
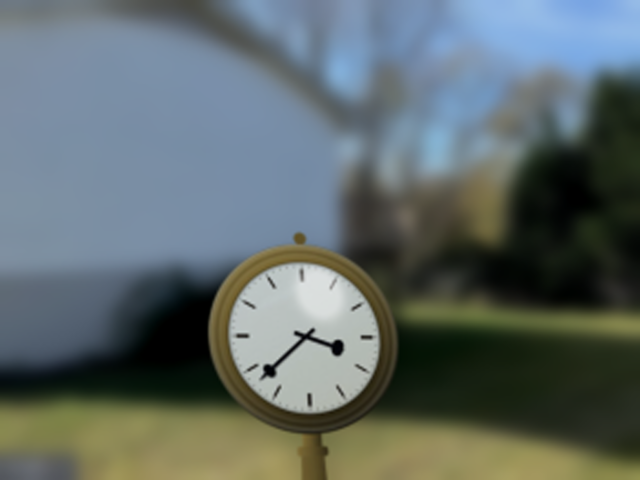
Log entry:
h=3 m=38
